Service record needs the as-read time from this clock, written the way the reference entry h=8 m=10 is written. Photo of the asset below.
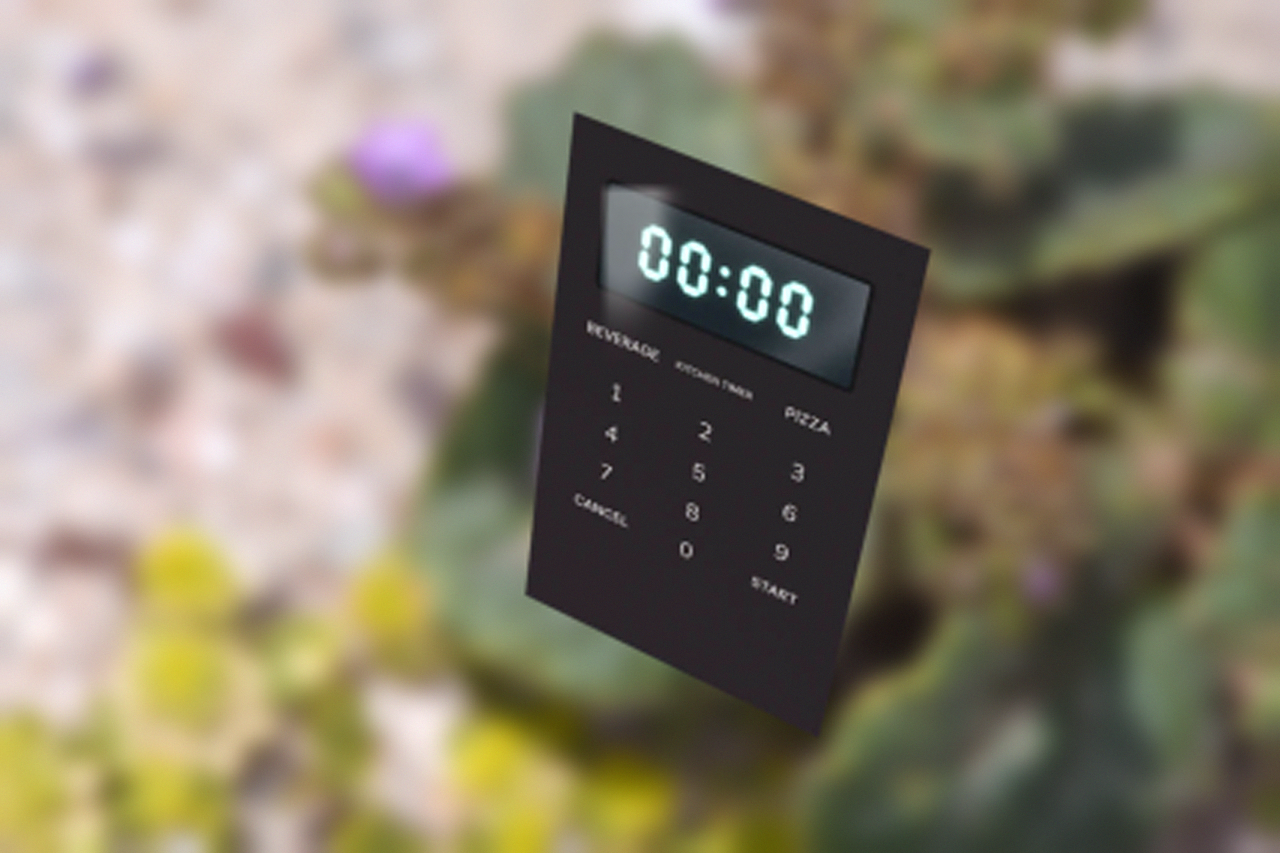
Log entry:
h=0 m=0
